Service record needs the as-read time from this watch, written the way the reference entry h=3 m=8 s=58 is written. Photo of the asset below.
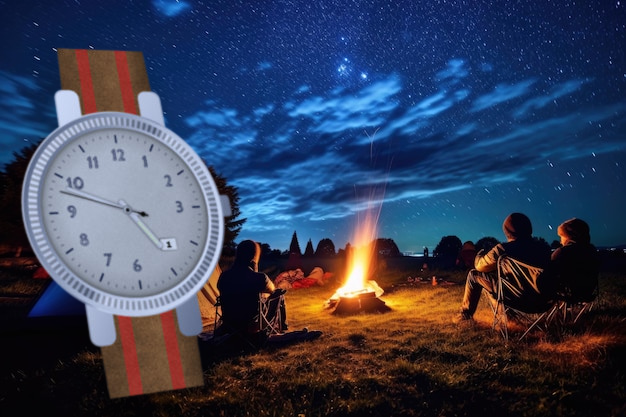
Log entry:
h=4 m=48 s=48
